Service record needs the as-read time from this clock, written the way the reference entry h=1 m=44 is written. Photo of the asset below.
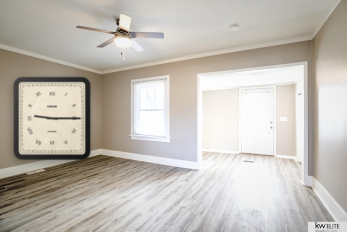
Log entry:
h=9 m=15
